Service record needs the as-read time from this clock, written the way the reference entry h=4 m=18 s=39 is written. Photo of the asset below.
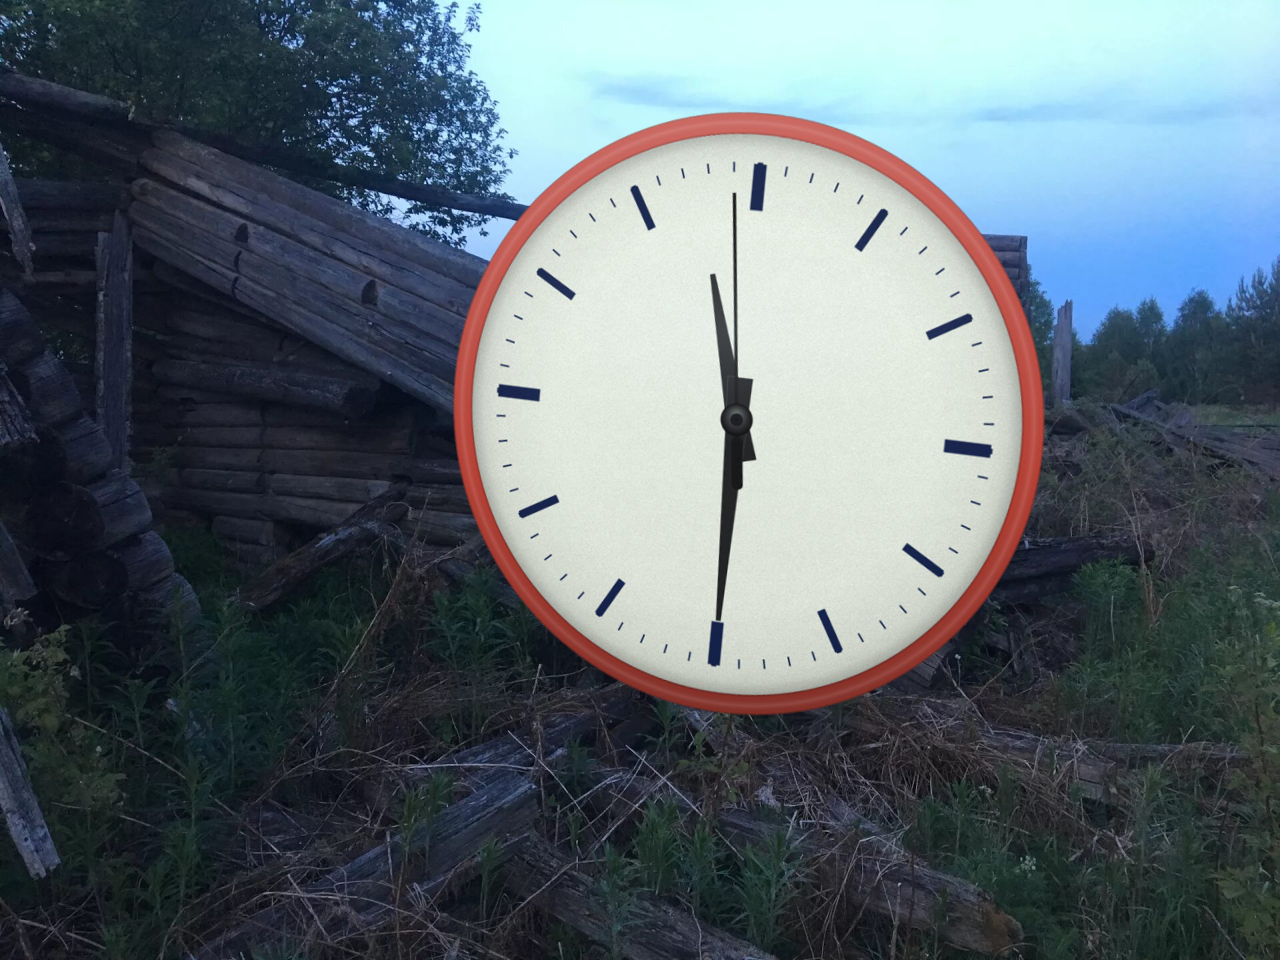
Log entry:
h=11 m=29 s=59
